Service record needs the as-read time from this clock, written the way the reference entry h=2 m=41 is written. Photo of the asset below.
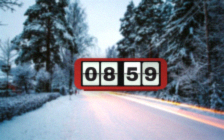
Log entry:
h=8 m=59
